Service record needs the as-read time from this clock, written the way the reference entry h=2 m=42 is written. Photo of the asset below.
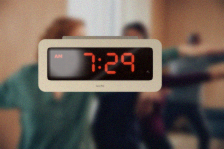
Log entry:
h=7 m=29
